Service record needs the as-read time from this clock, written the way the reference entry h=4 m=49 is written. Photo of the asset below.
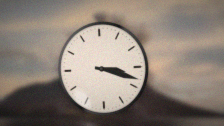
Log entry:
h=3 m=18
